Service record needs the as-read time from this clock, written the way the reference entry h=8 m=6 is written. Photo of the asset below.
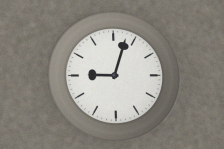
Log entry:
h=9 m=3
